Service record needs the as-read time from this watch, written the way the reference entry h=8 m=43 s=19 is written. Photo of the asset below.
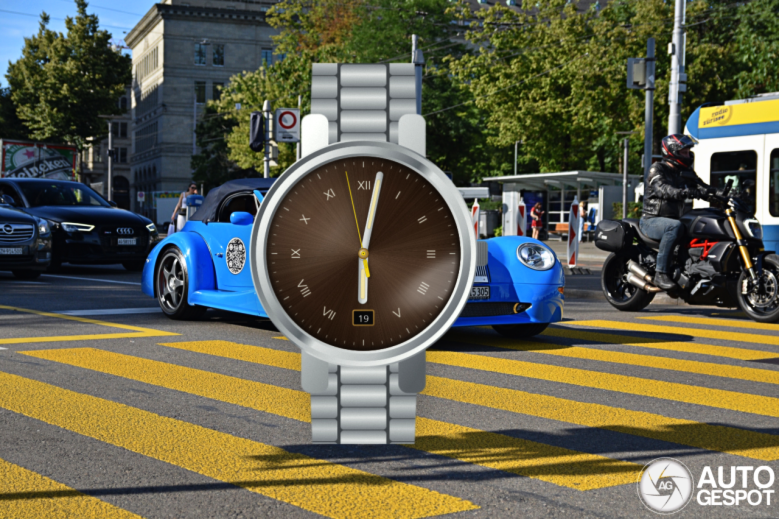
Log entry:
h=6 m=1 s=58
